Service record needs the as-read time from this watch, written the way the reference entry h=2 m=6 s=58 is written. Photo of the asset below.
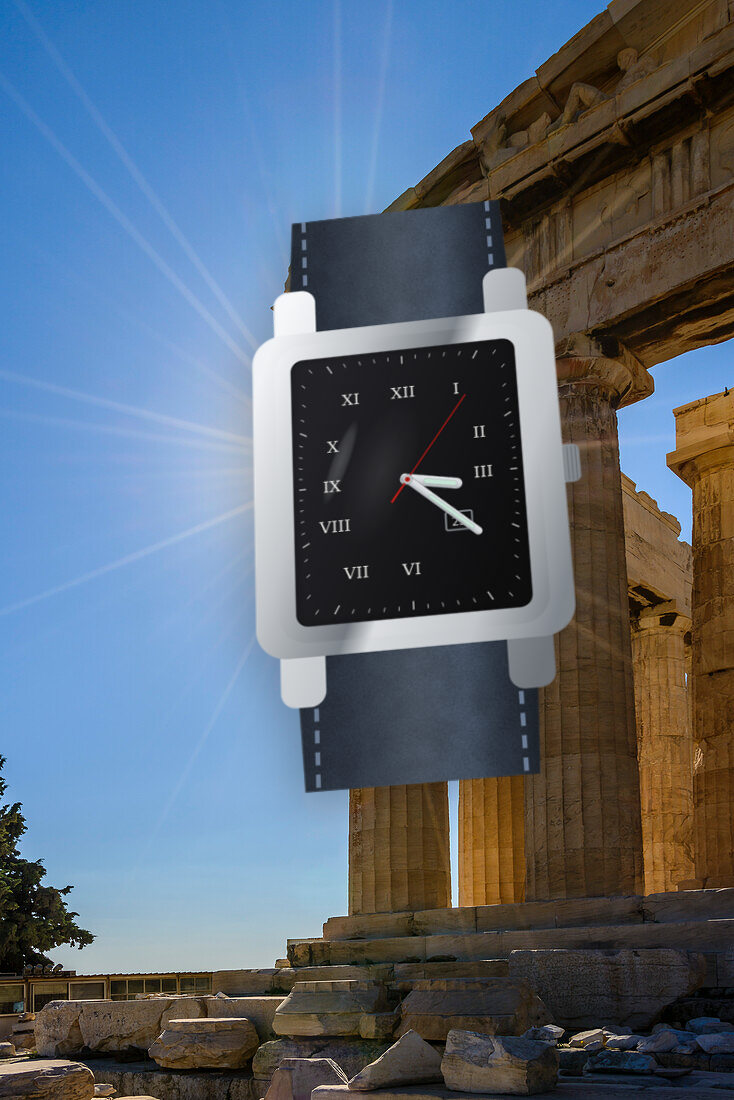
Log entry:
h=3 m=22 s=6
